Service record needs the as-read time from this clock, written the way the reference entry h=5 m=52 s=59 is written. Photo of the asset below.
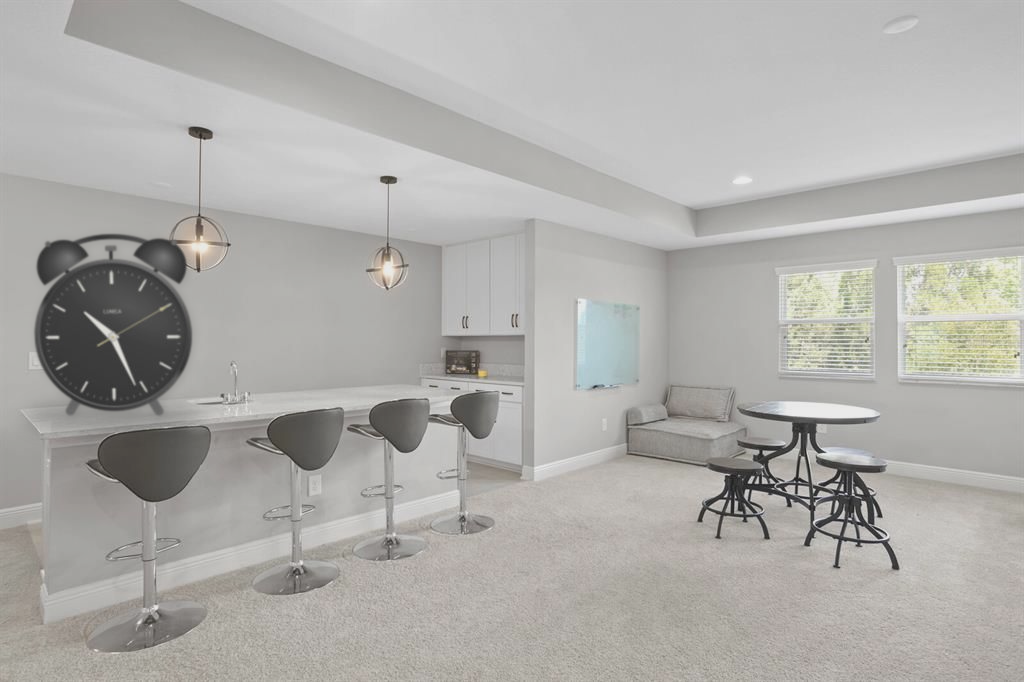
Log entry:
h=10 m=26 s=10
